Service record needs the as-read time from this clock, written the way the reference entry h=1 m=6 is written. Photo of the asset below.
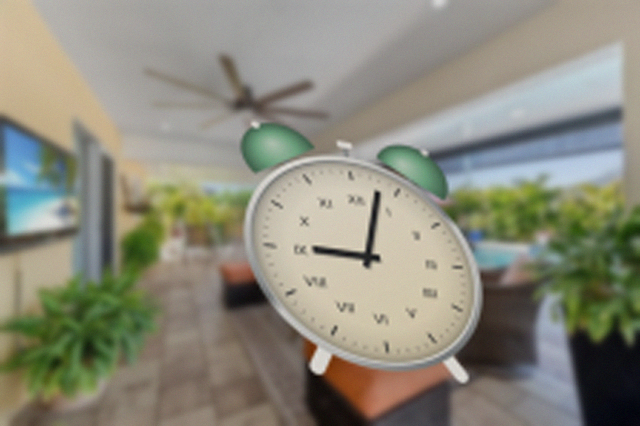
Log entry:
h=9 m=3
